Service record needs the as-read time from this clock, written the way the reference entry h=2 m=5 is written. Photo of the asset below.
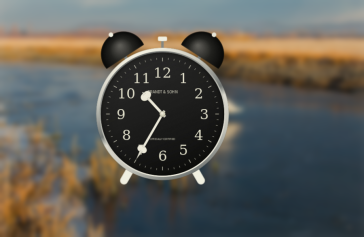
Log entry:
h=10 m=35
